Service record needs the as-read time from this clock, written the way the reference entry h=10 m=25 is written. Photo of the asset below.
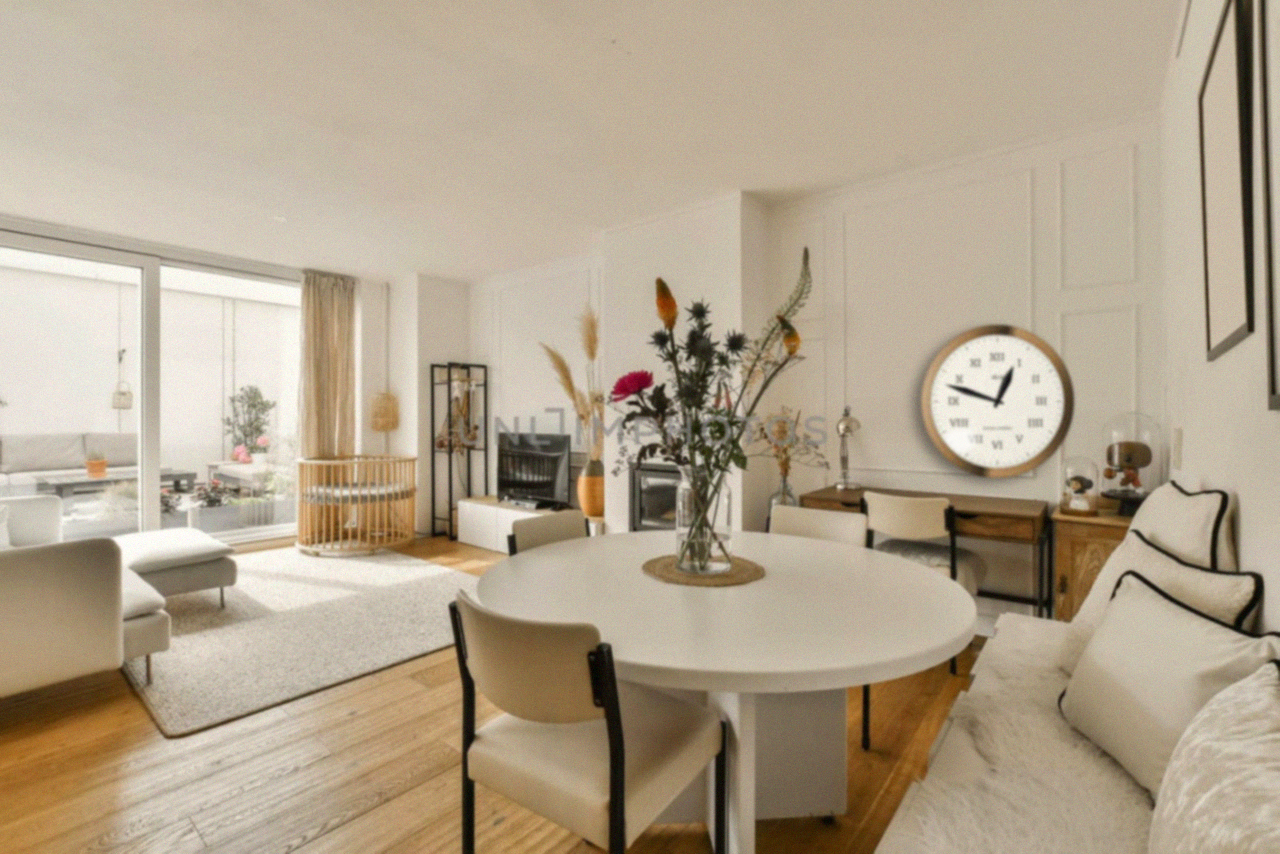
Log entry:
h=12 m=48
